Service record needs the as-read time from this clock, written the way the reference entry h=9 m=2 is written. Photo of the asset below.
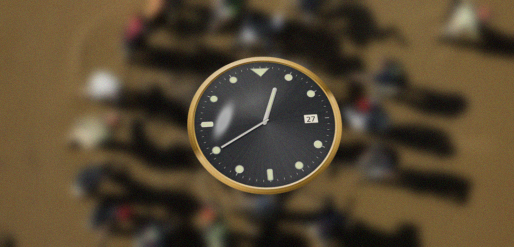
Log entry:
h=12 m=40
